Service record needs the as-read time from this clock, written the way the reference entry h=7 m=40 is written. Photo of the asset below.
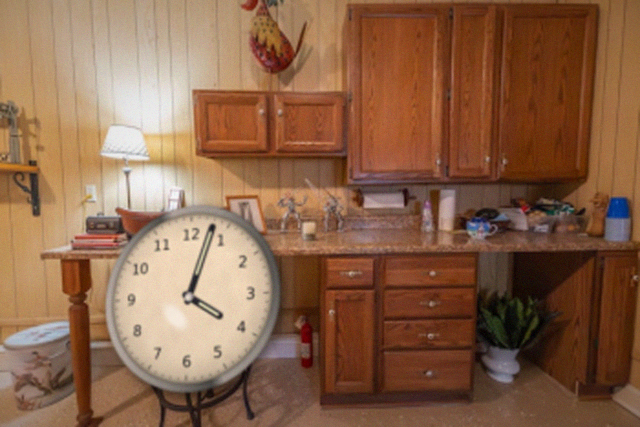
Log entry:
h=4 m=3
